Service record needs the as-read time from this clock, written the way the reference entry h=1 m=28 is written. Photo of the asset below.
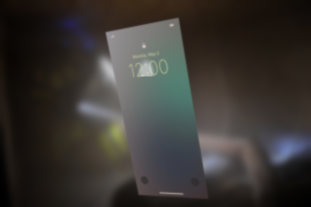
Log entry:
h=12 m=0
